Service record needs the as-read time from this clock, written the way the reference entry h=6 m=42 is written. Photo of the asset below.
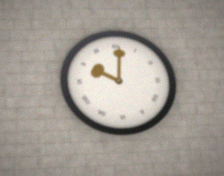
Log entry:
h=10 m=1
